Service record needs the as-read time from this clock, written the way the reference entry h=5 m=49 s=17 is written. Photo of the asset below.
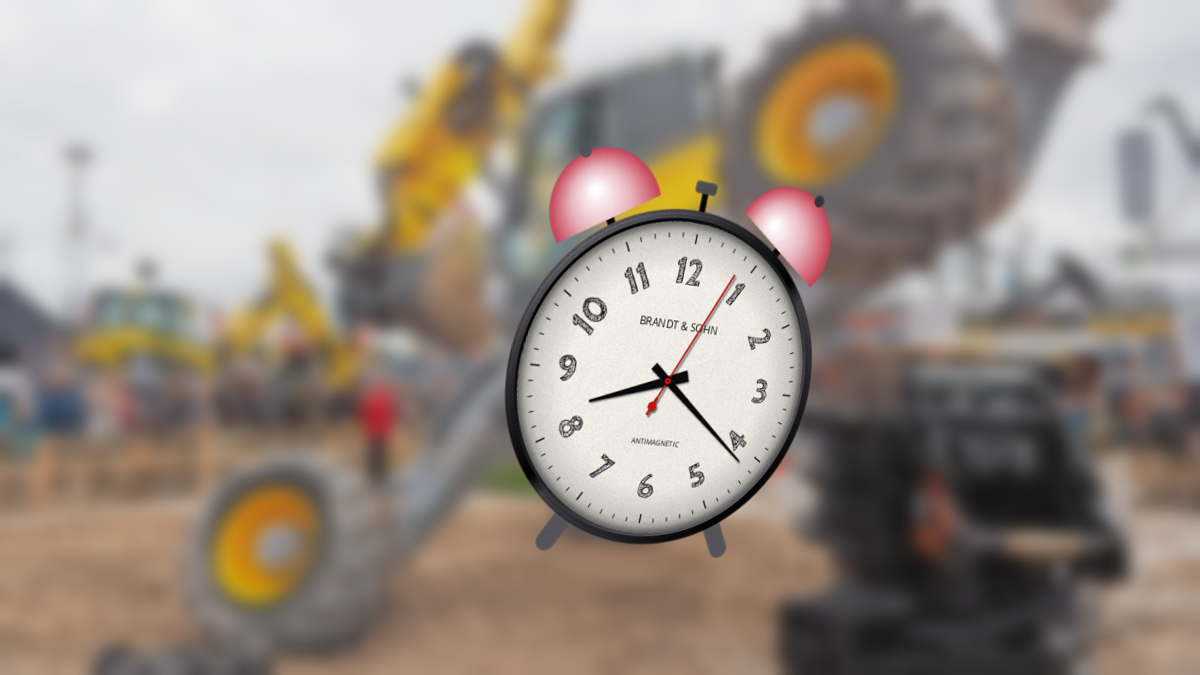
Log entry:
h=8 m=21 s=4
